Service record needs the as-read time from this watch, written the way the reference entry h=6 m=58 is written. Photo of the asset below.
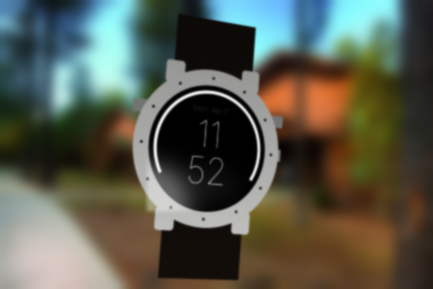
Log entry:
h=11 m=52
